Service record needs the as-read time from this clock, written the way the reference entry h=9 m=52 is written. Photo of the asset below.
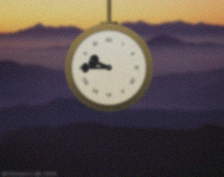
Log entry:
h=9 m=45
